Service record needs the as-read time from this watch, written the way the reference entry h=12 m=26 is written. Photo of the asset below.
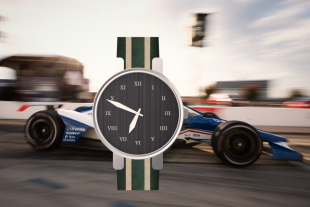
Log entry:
h=6 m=49
